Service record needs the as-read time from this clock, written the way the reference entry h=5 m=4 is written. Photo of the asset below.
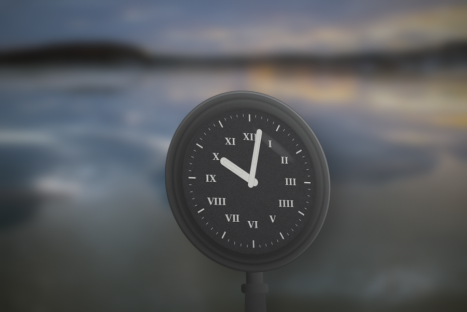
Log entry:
h=10 m=2
